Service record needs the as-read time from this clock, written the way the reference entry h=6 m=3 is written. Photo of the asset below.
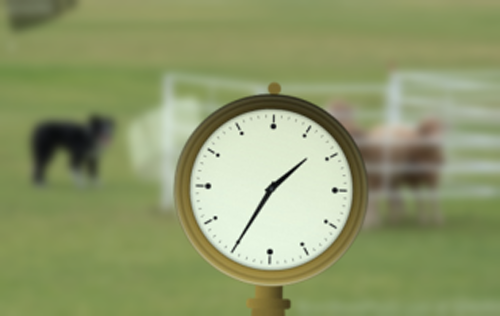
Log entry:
h=1 m=35
